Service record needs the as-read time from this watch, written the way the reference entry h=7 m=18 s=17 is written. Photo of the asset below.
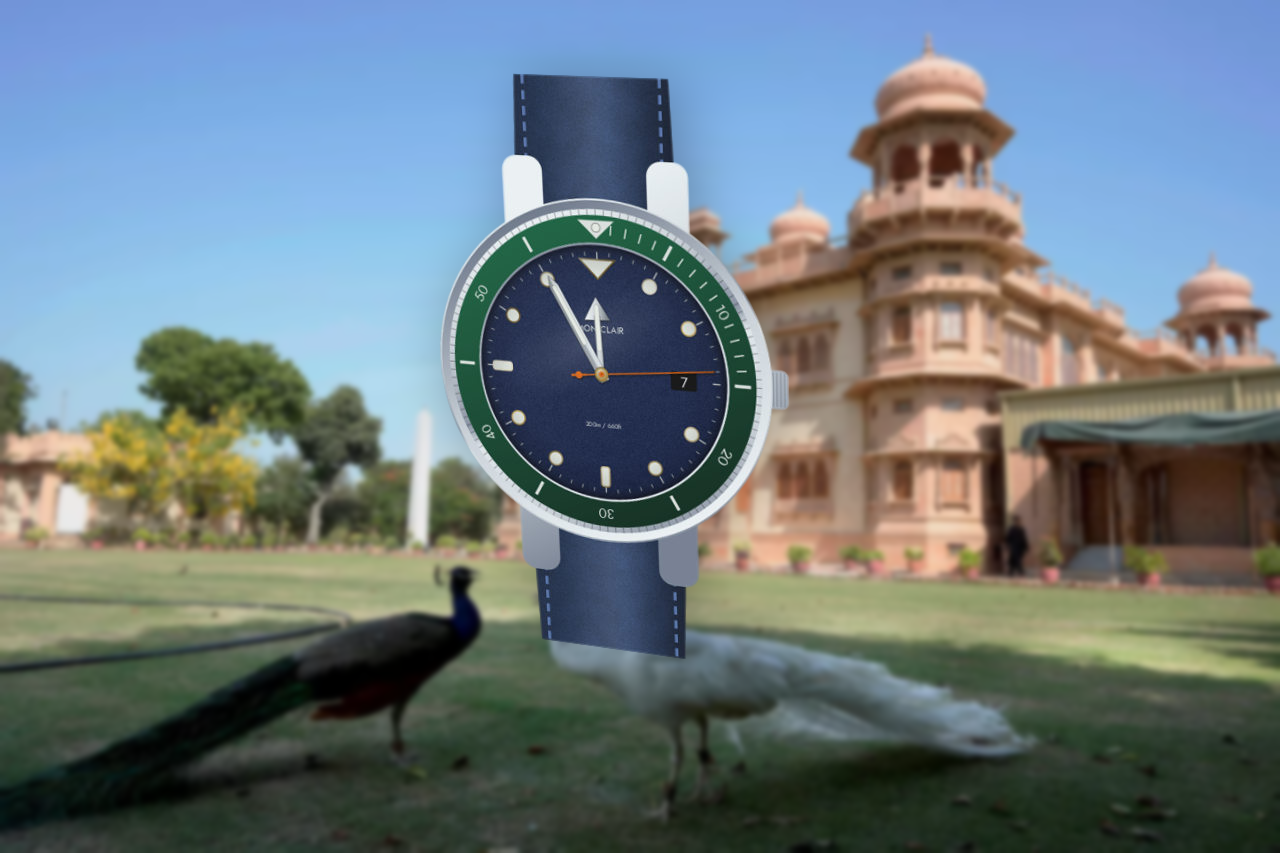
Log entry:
h=11 m=55 s=14
